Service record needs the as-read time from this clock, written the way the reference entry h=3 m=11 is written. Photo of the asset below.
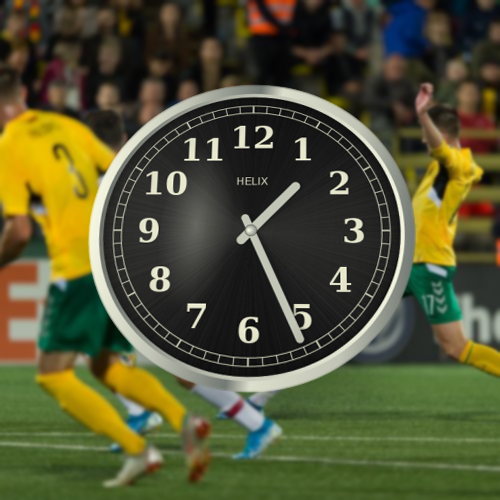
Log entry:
h=1 m=26
